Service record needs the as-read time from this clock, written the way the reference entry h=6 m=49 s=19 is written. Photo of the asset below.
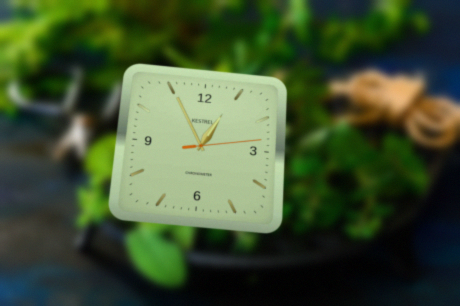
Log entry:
h=12 m=55 s=13
